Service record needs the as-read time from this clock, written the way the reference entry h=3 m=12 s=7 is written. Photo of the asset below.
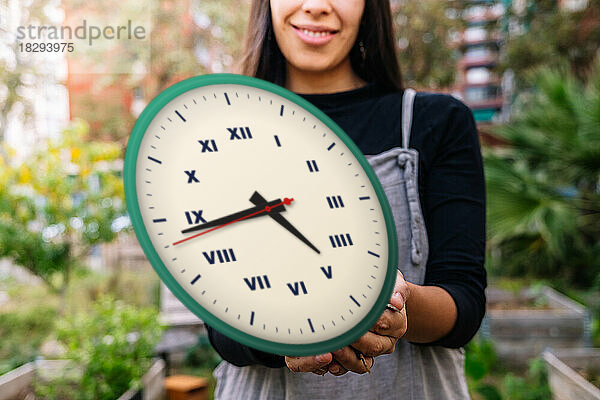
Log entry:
h=4 m=43 s=43
